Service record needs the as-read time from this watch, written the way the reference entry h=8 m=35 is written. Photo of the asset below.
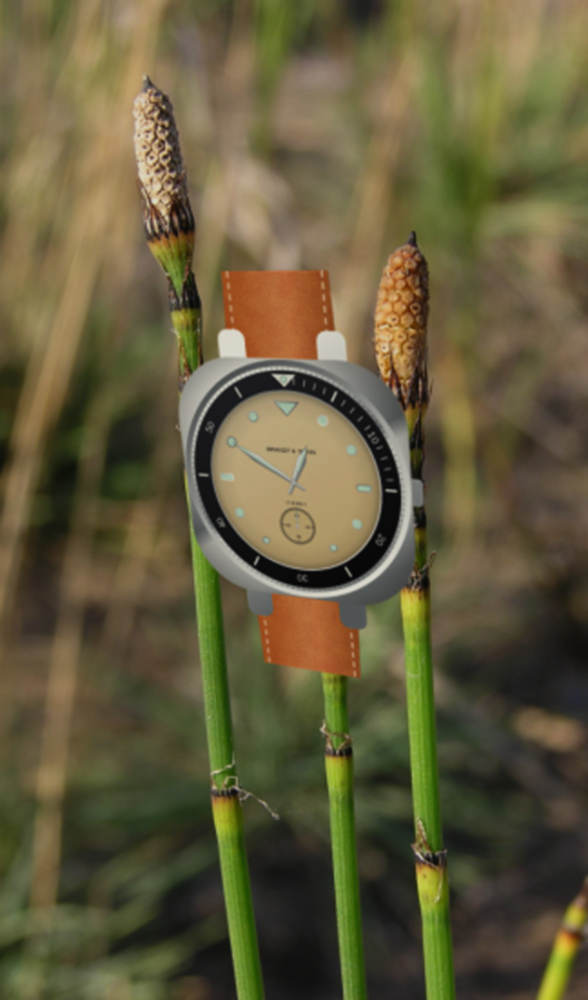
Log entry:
h=12 m=50
